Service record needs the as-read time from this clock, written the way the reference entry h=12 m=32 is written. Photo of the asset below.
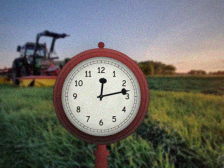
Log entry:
h=12 m=13
